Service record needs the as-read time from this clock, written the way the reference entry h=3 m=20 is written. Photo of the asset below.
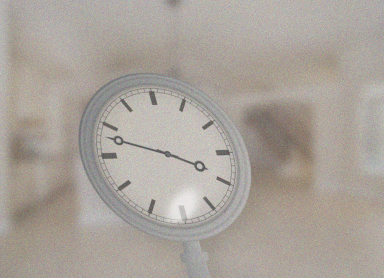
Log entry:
h=3 m=48
